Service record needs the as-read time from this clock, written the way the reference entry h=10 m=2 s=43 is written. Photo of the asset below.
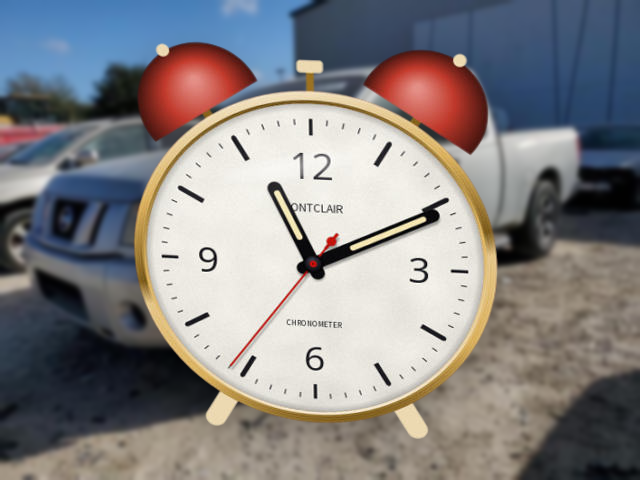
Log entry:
h=11 m=10 s=36
